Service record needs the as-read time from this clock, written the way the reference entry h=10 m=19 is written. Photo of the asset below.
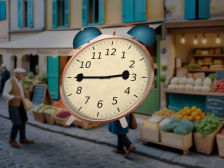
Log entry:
h=2 m=45
